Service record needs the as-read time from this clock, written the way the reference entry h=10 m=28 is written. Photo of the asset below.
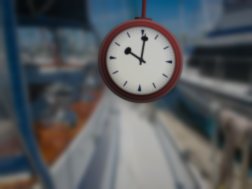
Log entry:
h=10 m=1
